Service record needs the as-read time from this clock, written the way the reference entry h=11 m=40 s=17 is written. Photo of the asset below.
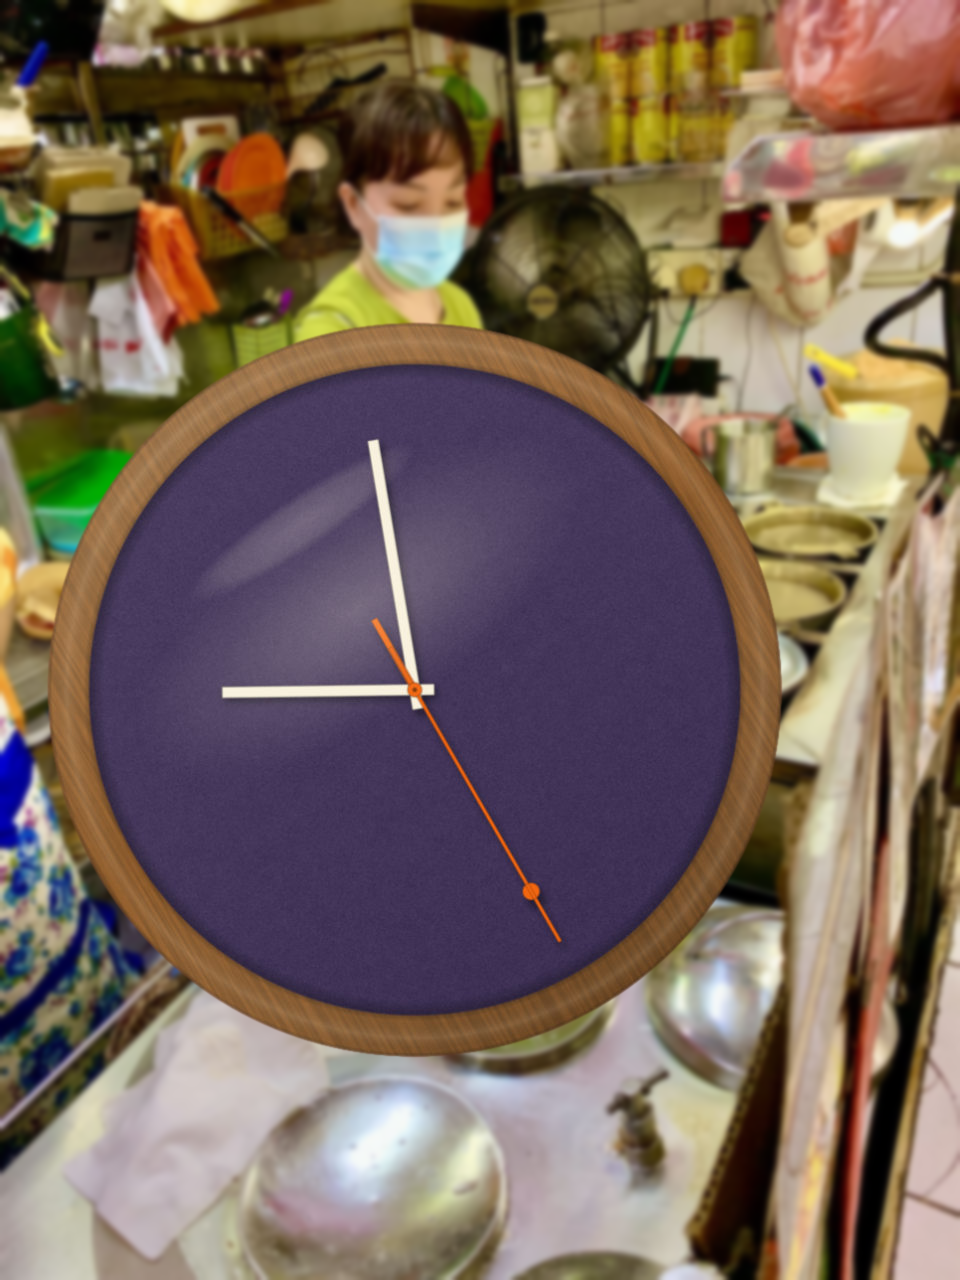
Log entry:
h=8 m=58 s=25
